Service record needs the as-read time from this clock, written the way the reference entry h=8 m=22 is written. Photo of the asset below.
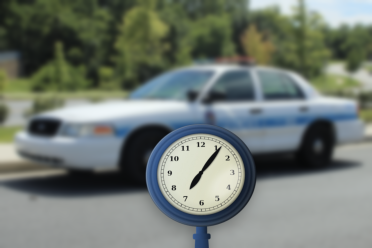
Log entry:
h=7 m=6
